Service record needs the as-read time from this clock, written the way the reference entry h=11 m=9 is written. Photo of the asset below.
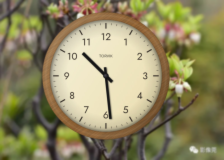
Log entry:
h=10 m=29
